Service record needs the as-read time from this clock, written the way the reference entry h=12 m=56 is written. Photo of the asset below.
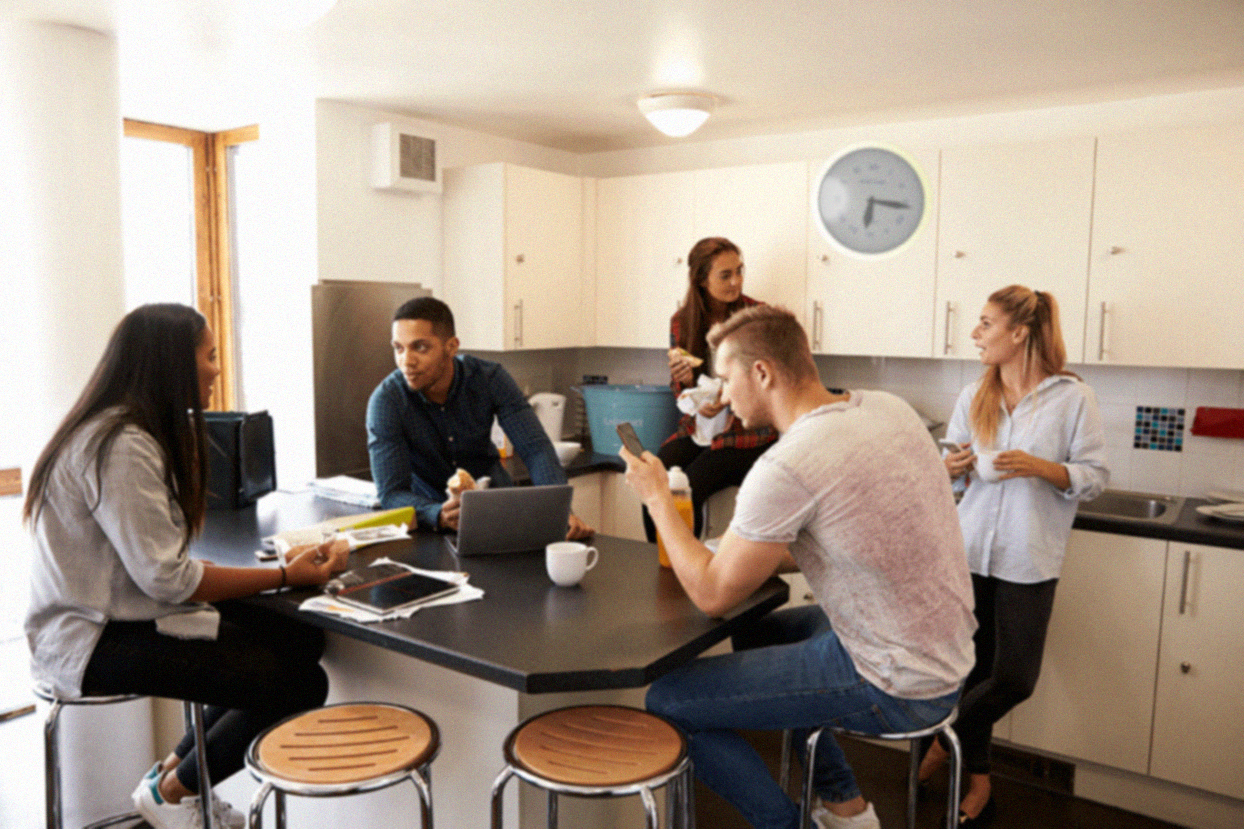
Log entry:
h=6 m=16
